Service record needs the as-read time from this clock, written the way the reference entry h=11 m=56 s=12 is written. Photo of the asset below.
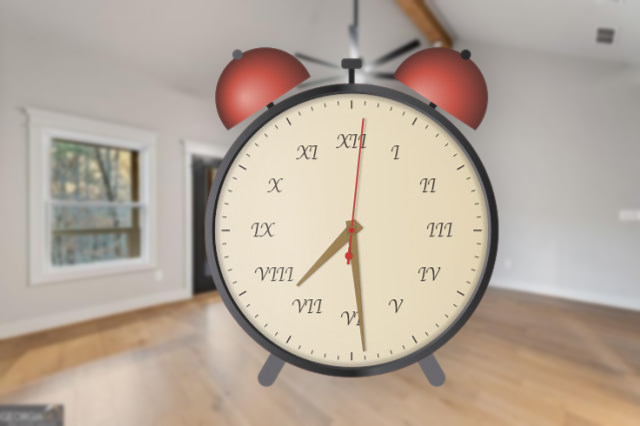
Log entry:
h=7 m=29 s=1
